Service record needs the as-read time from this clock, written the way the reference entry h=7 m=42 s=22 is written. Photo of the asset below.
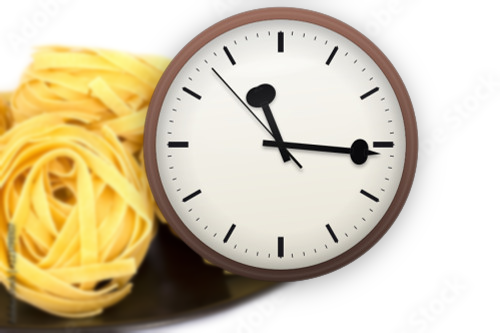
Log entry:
h=11 m=15 s=53
